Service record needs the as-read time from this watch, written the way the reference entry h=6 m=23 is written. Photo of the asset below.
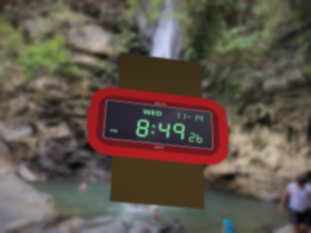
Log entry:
h=8 m=49
